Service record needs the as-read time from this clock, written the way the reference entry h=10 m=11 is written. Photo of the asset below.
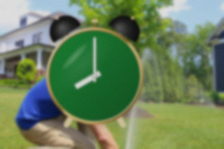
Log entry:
h=8 m=0
